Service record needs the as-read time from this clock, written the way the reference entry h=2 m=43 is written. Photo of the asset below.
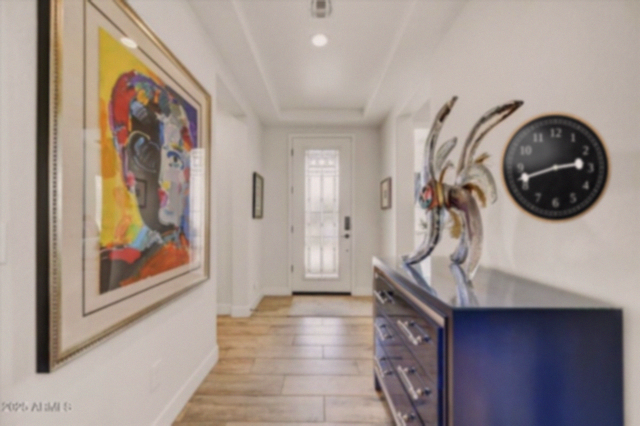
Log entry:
h=2 m=42
